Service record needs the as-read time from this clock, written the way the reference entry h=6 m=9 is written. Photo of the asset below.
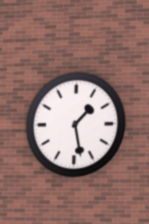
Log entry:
h=1 m=28
